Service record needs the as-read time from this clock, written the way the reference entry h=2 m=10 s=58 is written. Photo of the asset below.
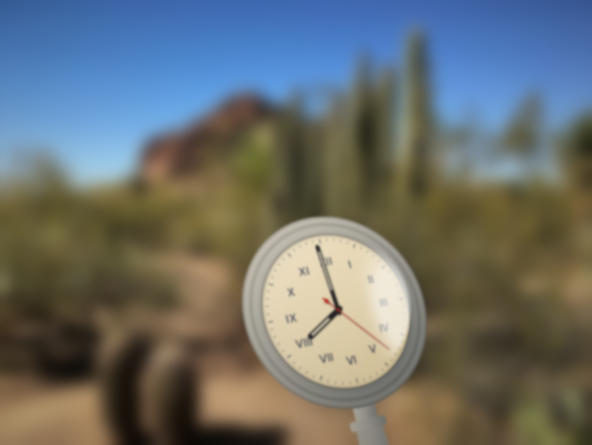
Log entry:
h=7 m=59 s=23
